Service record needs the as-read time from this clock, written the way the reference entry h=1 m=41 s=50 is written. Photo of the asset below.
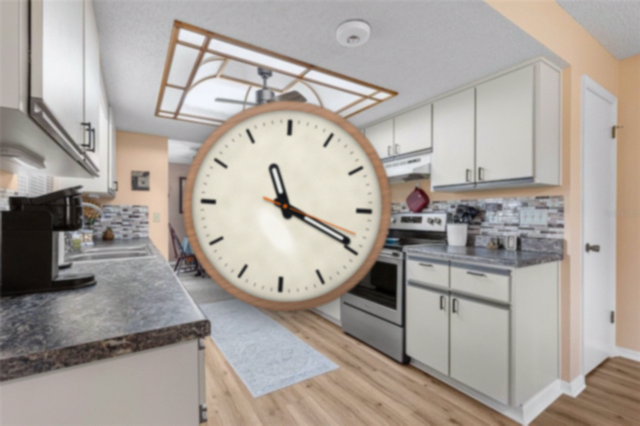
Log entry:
h=11 m=19 s=18
